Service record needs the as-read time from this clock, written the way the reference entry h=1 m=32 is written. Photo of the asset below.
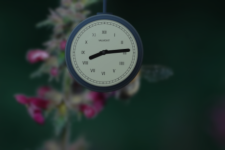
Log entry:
h=8 m=14
